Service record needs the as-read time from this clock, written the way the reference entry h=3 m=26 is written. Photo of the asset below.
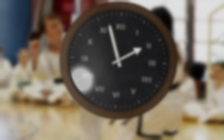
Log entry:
h=1 m=57
